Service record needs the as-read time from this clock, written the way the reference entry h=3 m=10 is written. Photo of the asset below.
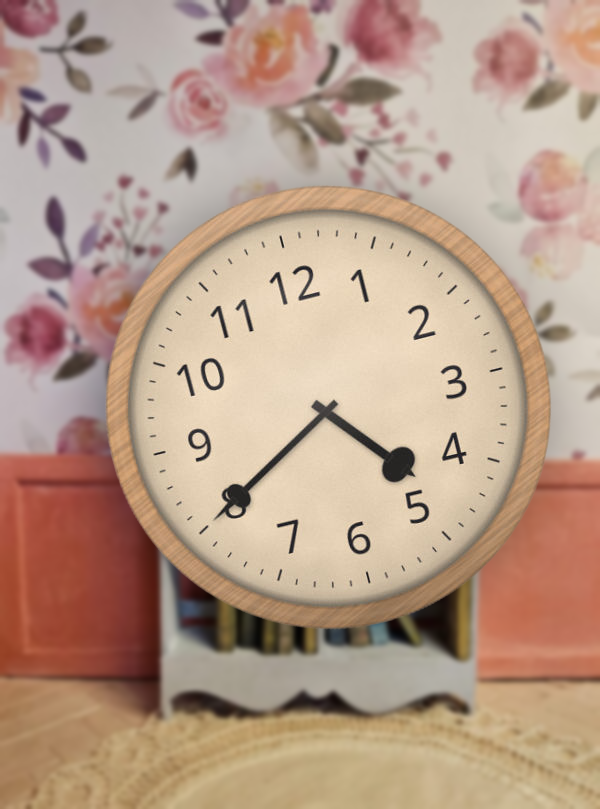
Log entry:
h=4 m=40
